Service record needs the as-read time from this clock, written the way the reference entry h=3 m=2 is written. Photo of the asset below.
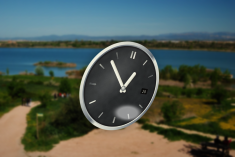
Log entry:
h=12 m=53
